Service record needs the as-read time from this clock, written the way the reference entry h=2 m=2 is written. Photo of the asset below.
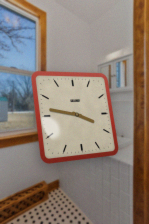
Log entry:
h=3 m=47
